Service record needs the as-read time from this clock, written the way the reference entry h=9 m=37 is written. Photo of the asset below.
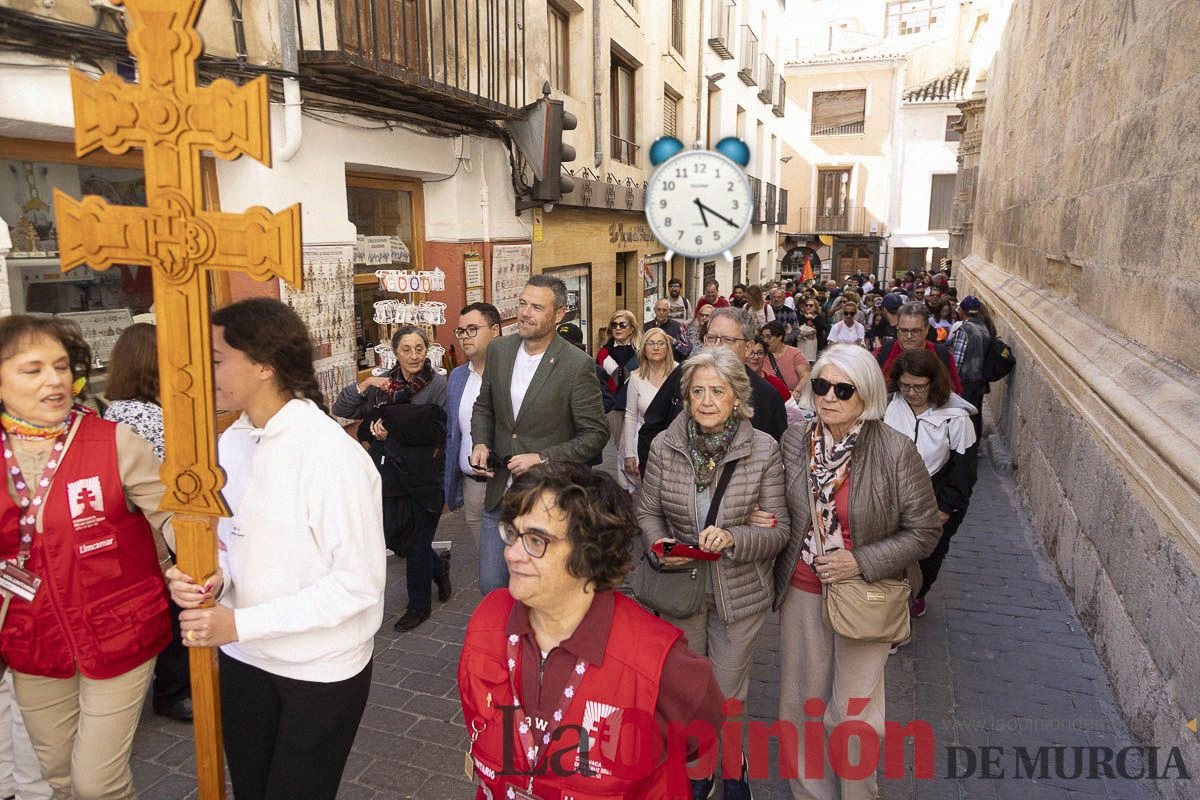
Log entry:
h=5 m=20
